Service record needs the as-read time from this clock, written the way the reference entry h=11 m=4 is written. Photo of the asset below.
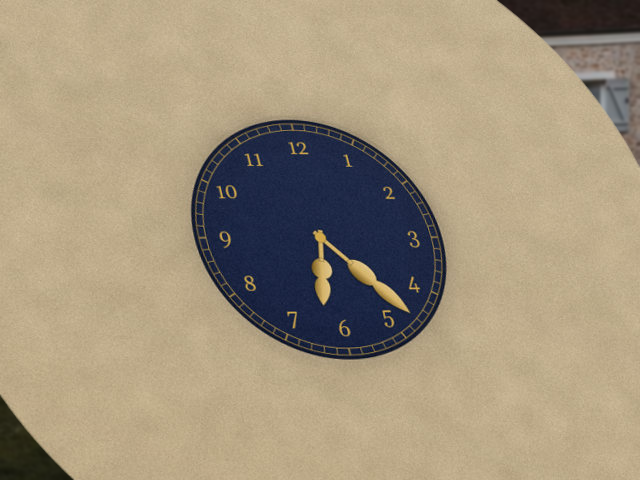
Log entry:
h=6 m=23
